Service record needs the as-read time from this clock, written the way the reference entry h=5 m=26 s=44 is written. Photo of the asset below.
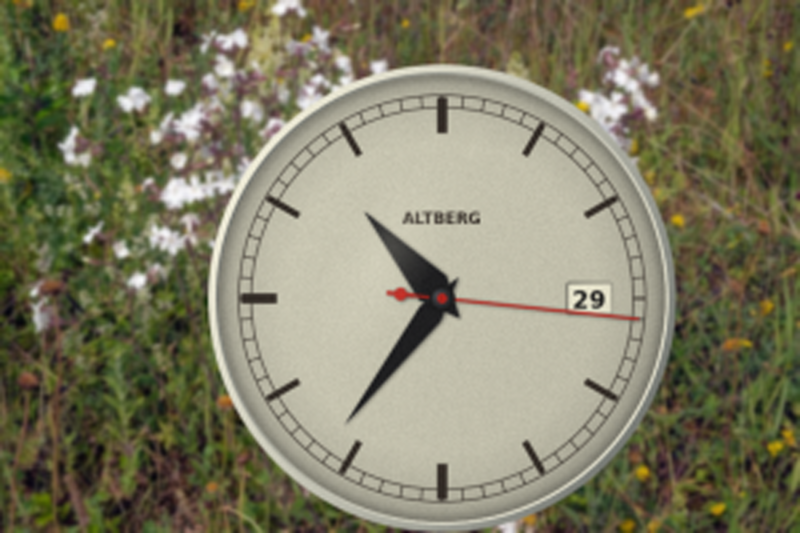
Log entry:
h=10 m=36 s=16
